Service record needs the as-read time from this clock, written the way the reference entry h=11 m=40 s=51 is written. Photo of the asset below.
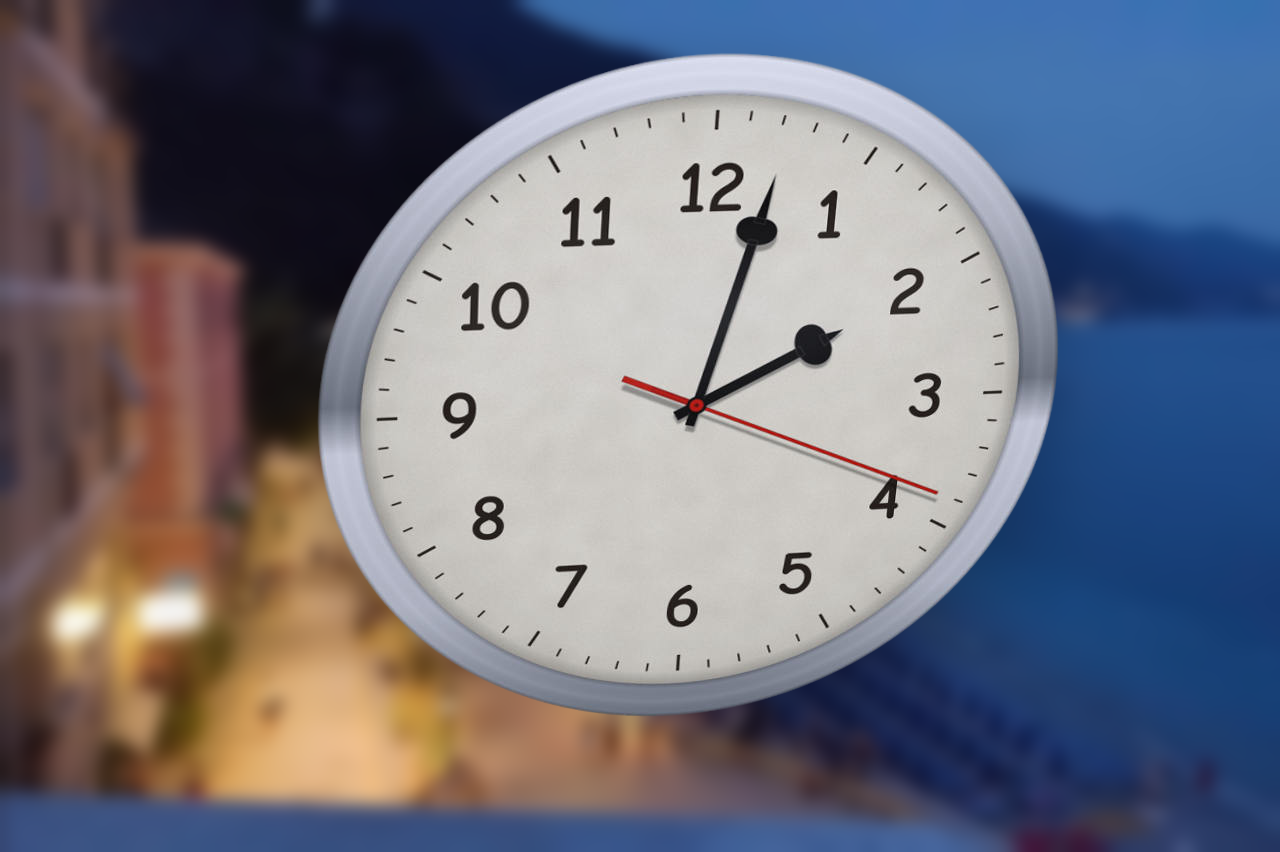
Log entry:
h=2 m=2 s=19
